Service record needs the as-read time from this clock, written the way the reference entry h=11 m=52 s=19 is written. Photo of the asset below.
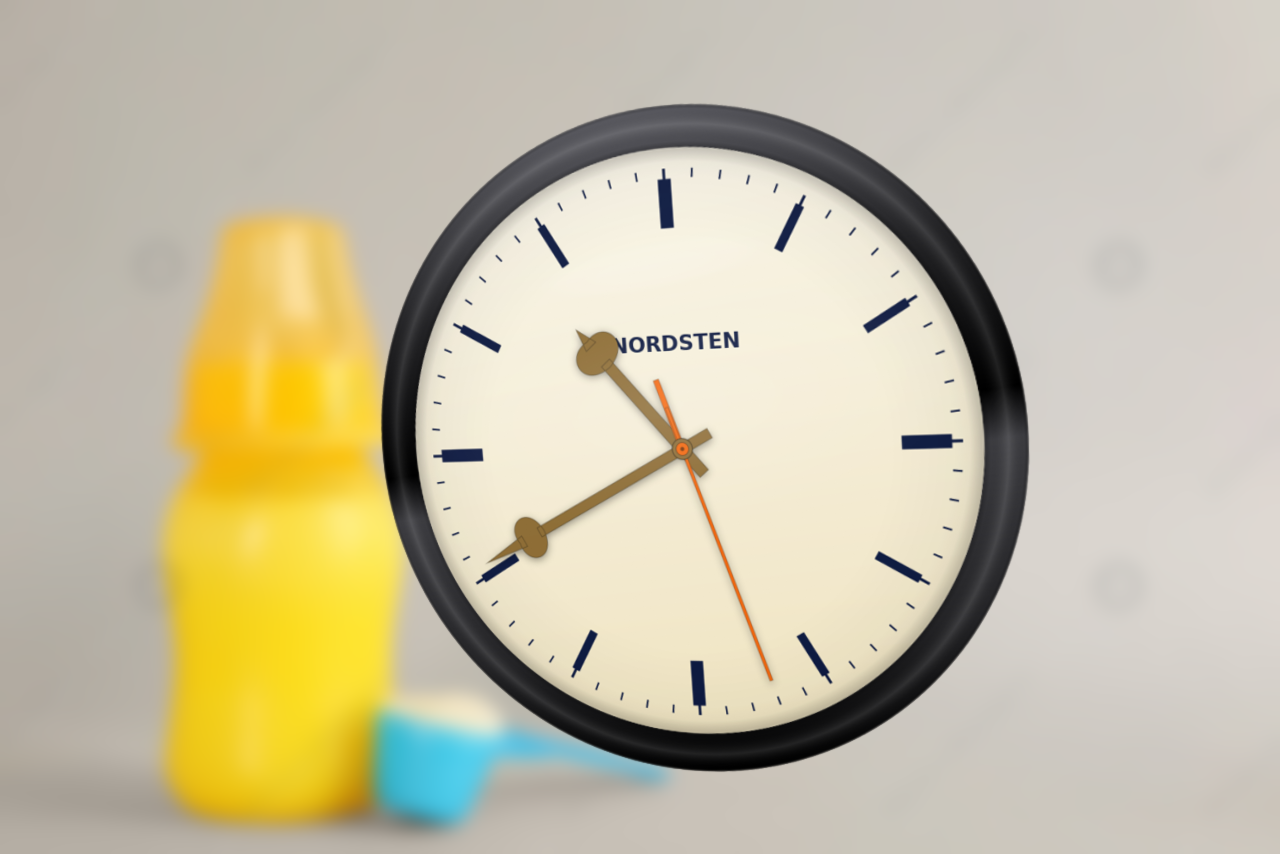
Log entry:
h=10 m=40 s=27
